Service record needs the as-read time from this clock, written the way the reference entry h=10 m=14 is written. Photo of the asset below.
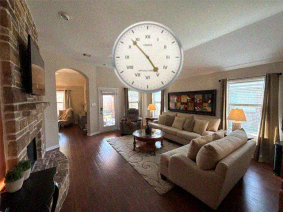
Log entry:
h=4 m=53
